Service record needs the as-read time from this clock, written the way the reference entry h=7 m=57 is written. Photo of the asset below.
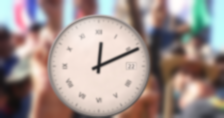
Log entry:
h=12 m=11
